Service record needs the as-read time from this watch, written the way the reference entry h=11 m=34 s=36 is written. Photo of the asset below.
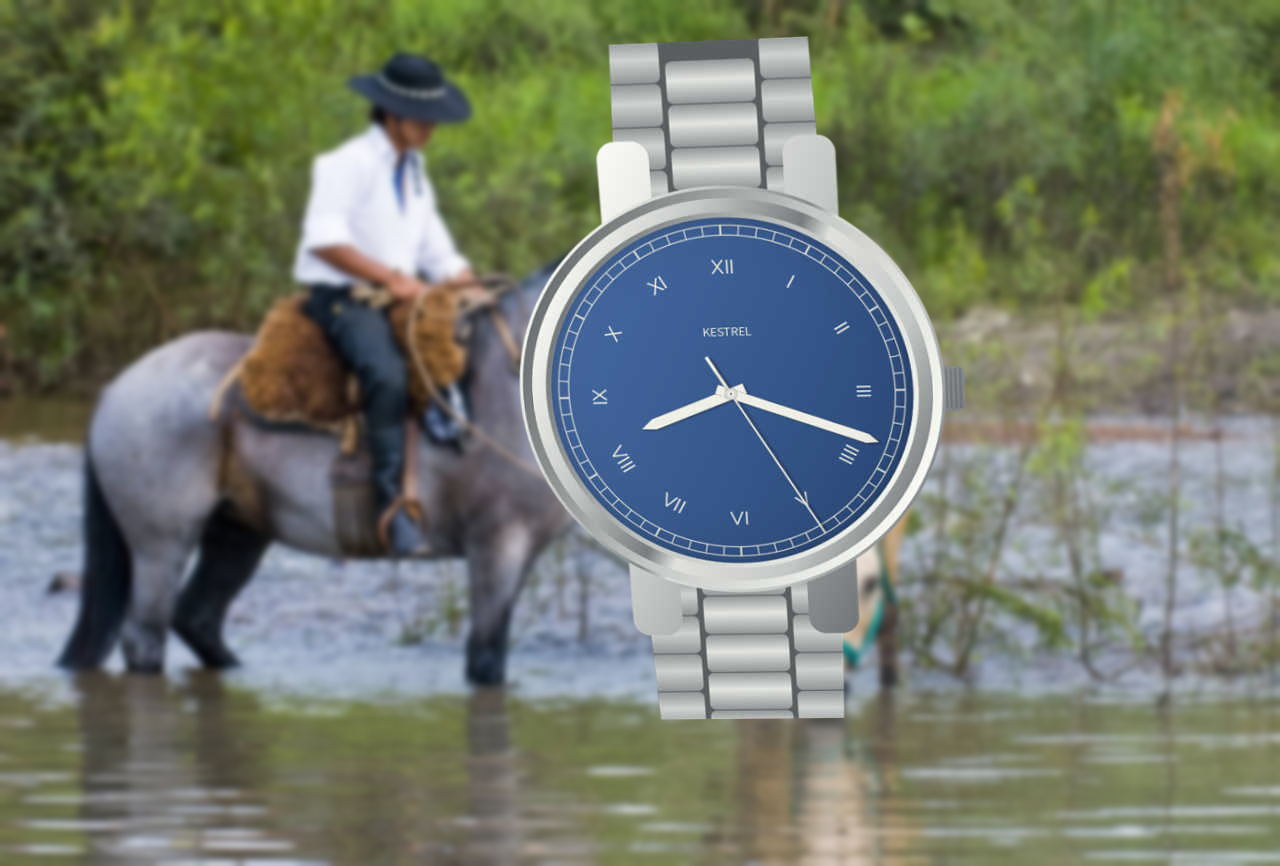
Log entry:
h=8 m=18 s=25
